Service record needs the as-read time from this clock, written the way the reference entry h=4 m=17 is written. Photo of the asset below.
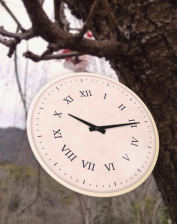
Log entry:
h=10 m=15
